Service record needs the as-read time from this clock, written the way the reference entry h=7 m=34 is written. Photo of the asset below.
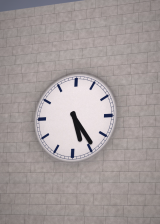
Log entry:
h=5 m=24
